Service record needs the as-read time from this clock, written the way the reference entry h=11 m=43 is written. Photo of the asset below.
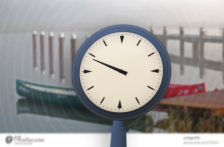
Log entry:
h=9 m=49
